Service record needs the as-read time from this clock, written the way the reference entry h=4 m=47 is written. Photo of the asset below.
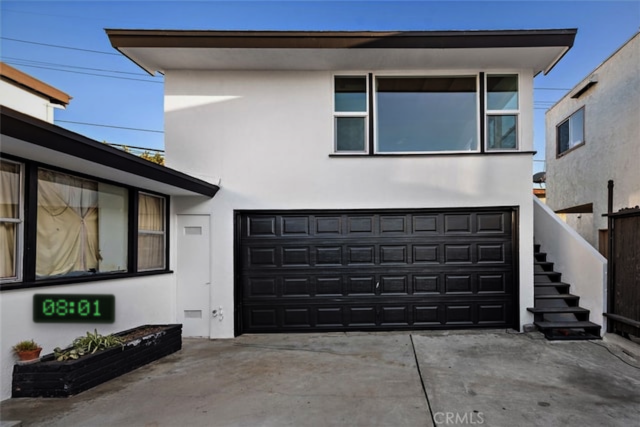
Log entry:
h=8 m=1
